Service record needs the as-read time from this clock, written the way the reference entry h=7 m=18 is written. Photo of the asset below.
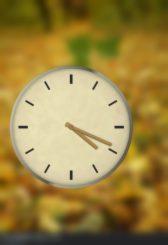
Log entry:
h=4 m=19
